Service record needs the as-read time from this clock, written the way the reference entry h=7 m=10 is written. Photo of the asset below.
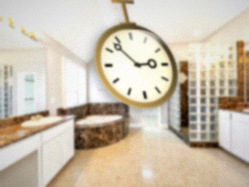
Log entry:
h=2 m=53
